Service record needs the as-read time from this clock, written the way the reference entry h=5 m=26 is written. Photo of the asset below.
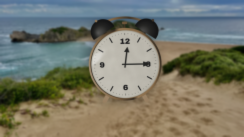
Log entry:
h=12 m=15
